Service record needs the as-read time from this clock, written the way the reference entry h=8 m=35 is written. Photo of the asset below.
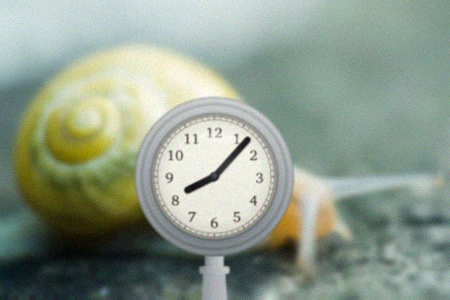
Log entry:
h=8 m=7
